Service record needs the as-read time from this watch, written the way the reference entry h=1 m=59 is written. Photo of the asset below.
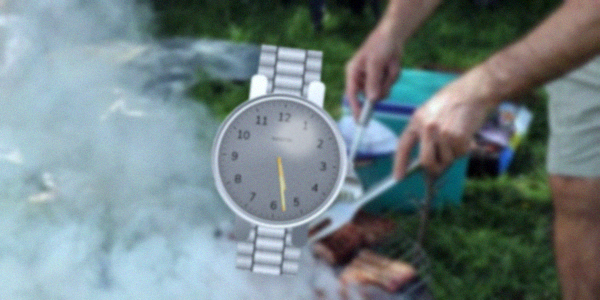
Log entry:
h=5 m=28
